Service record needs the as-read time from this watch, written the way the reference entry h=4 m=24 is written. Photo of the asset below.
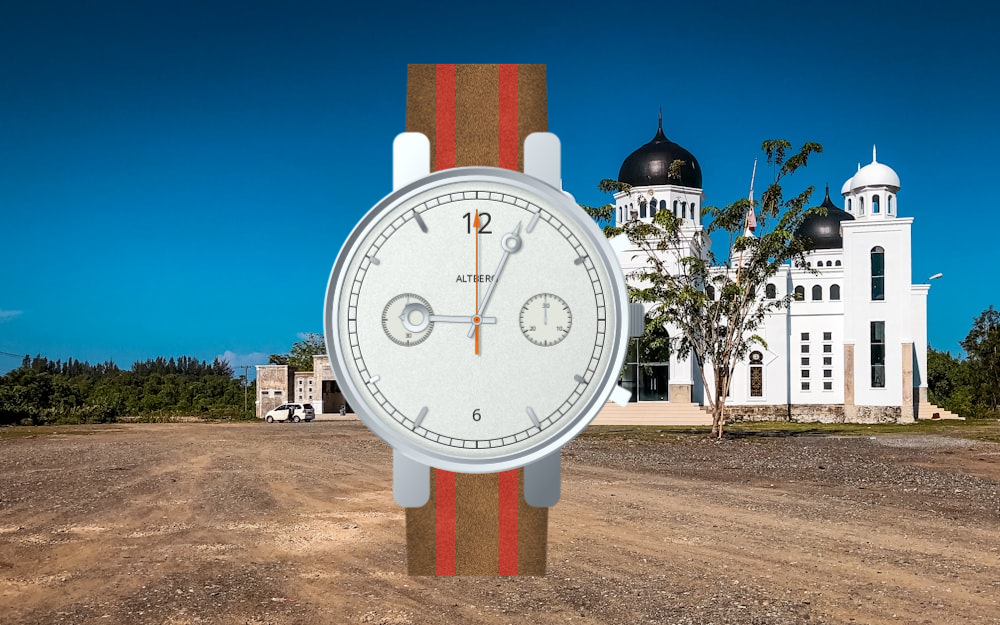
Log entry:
h=9 m=4
